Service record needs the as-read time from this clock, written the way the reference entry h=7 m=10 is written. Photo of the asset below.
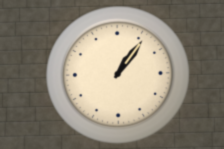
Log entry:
h=1 m=6
